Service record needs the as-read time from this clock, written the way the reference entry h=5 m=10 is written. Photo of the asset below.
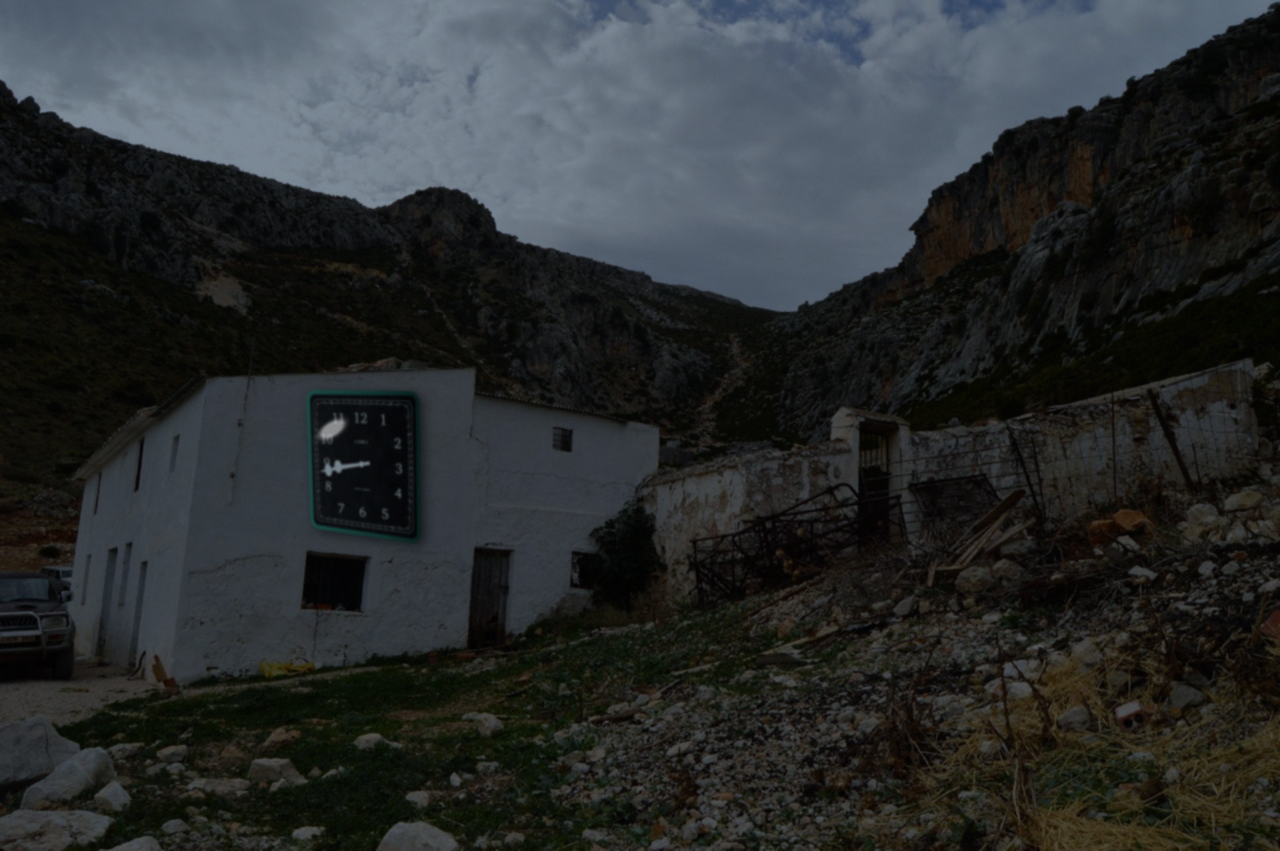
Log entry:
h=8 m=43
